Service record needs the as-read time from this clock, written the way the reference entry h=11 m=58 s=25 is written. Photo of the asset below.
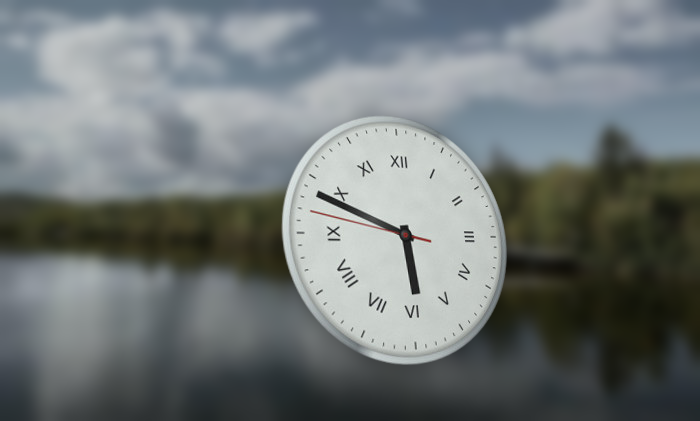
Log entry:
h=5 m=48 s=47
